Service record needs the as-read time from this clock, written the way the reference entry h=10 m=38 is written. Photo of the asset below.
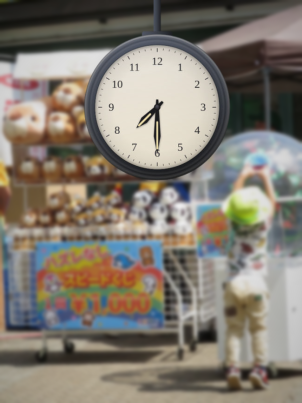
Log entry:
h=7 m=30
